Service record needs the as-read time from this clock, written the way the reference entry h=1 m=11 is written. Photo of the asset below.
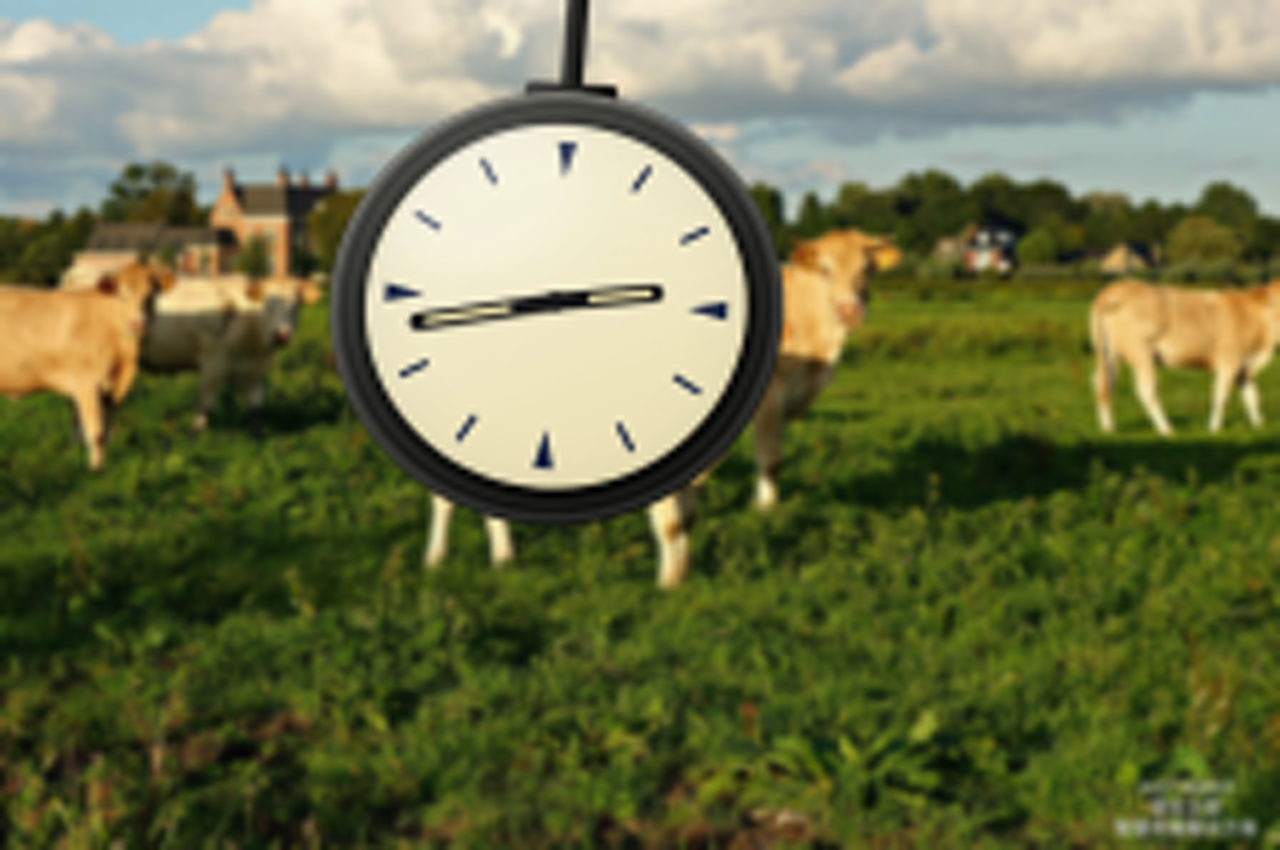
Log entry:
h=2 m=43
